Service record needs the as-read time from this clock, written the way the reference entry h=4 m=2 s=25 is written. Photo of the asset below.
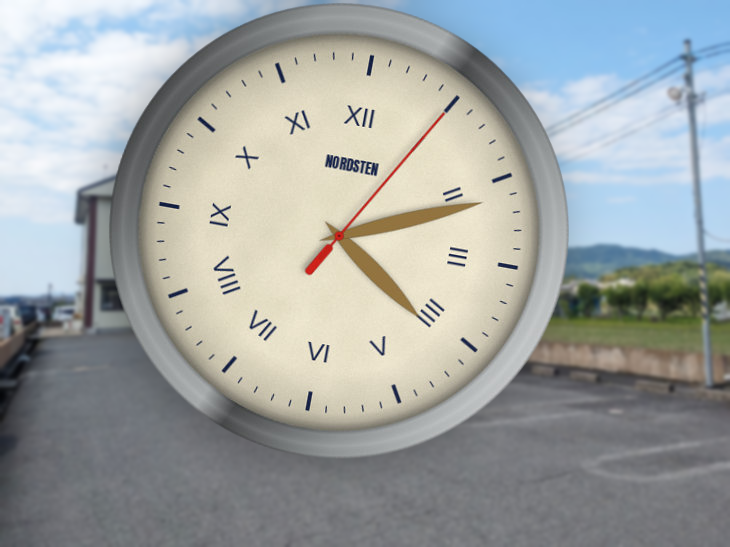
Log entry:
h=4 m=11 s=5
